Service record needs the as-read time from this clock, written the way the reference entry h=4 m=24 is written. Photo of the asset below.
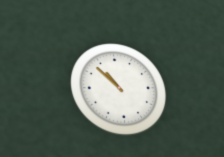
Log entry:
h=10 m=53
